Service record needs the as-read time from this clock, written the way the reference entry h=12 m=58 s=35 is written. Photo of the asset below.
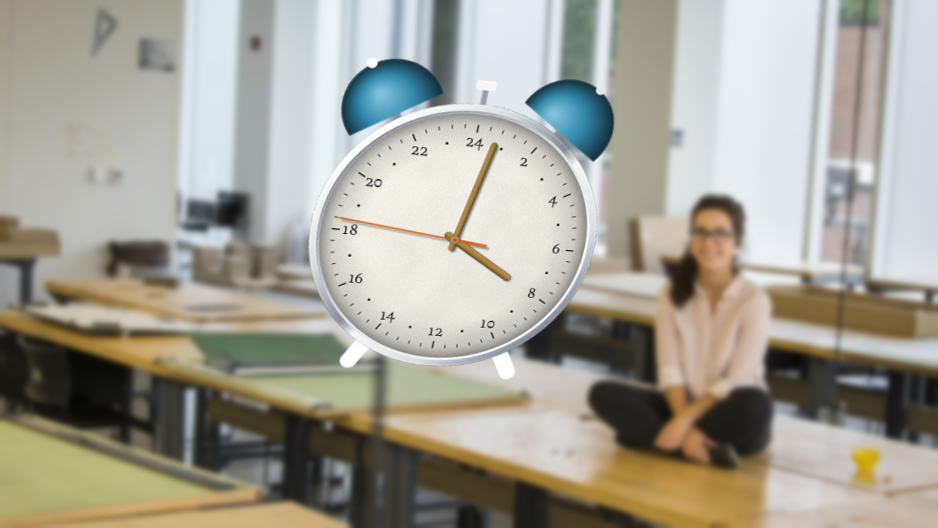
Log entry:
h=8 m=1 s=46
